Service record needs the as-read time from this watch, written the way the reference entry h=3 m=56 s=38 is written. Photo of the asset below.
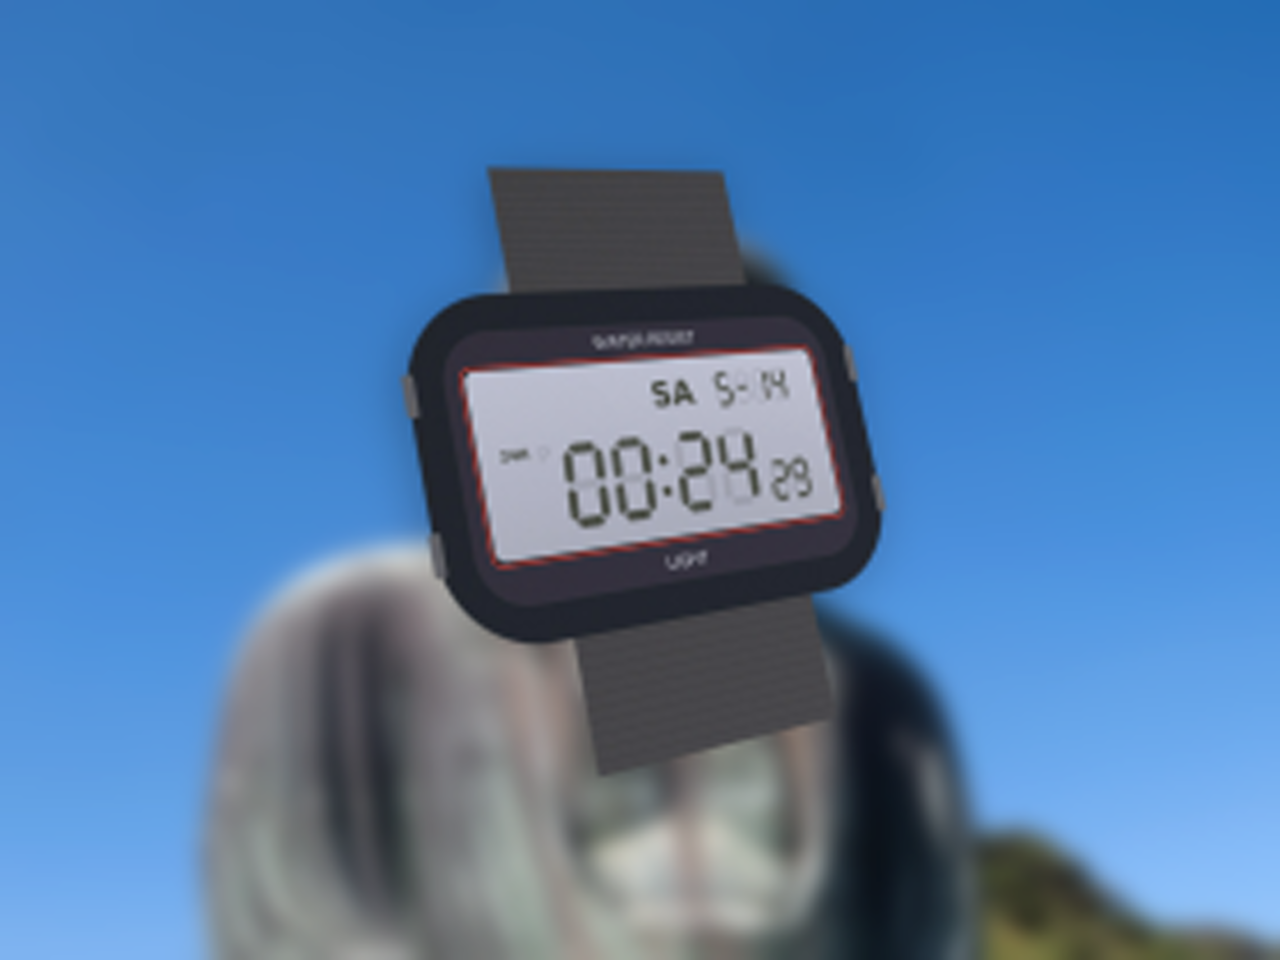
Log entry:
h=0 m=24 s=29
